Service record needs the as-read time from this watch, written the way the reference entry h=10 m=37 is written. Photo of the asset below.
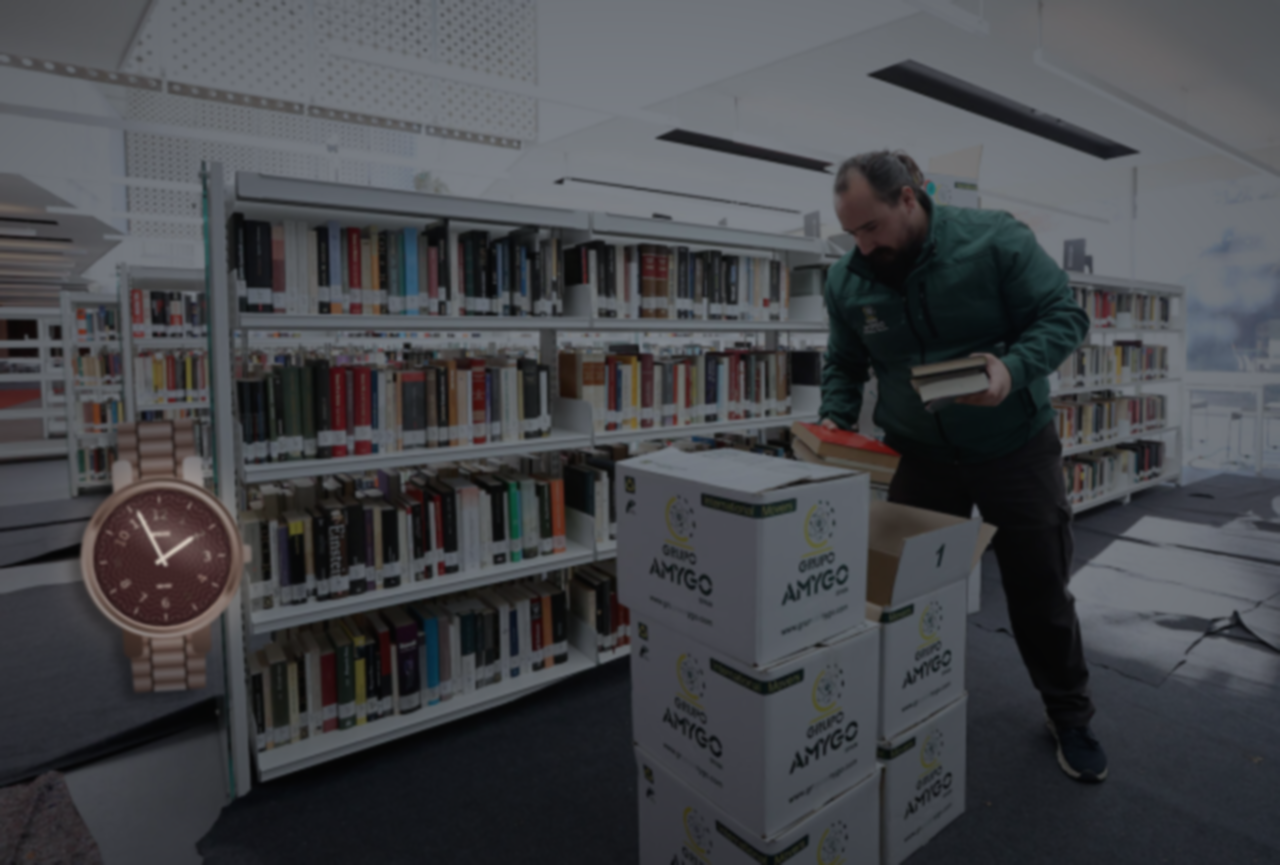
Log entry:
h=1 m=56
